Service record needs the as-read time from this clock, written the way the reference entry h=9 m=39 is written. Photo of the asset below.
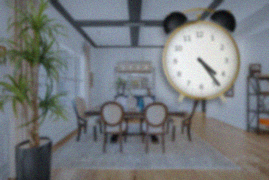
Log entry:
h=4 m=24
